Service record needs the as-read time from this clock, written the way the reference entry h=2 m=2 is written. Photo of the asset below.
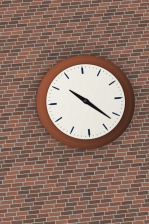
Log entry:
h=10 m=22
